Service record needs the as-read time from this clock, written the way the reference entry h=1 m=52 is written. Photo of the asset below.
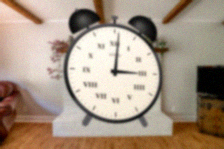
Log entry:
h=3 m=1
